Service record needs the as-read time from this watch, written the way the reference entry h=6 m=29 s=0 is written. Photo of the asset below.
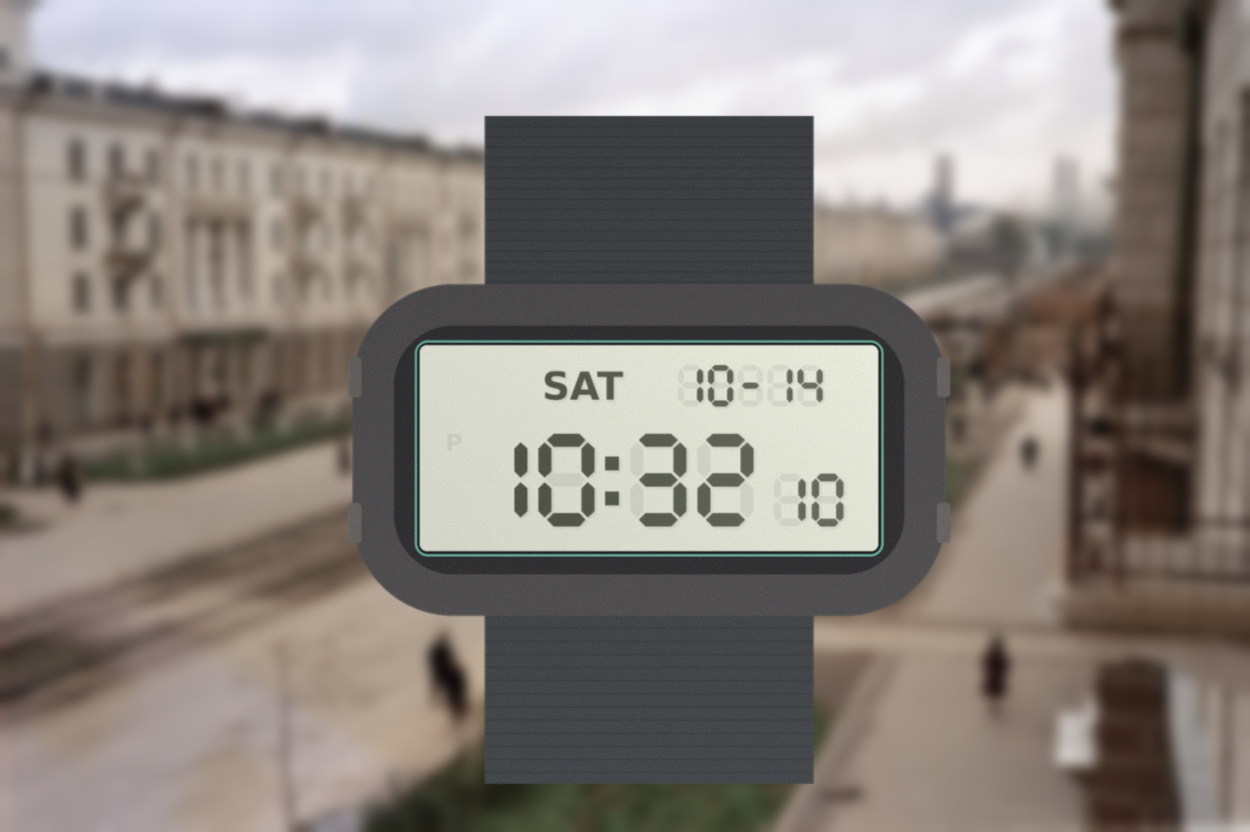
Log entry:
h=10 m=32 s=10
